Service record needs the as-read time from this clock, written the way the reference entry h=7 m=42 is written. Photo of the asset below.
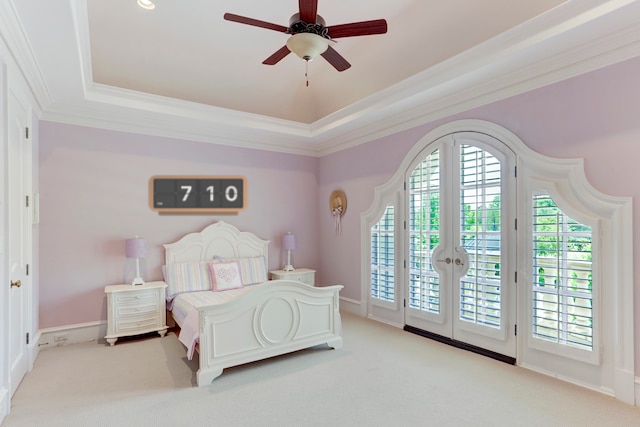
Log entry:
h=7 m=10
